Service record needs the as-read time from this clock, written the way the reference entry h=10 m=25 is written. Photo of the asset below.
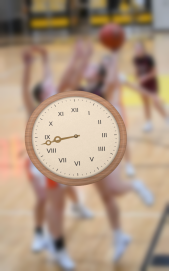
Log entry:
h=8 m=43
